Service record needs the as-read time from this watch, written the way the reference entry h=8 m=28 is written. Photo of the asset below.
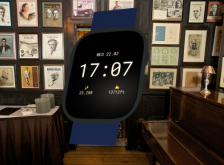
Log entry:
h=17 m=7
